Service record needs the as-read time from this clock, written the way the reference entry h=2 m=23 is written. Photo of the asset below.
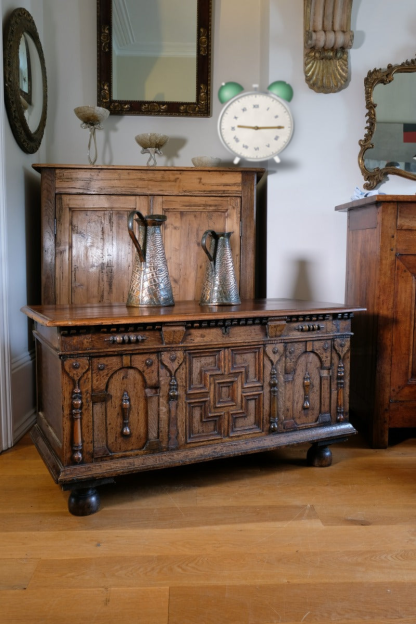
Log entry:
h=9 m=15
